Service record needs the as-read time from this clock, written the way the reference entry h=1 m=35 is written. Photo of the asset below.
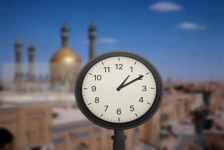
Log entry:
h=1 m=10
